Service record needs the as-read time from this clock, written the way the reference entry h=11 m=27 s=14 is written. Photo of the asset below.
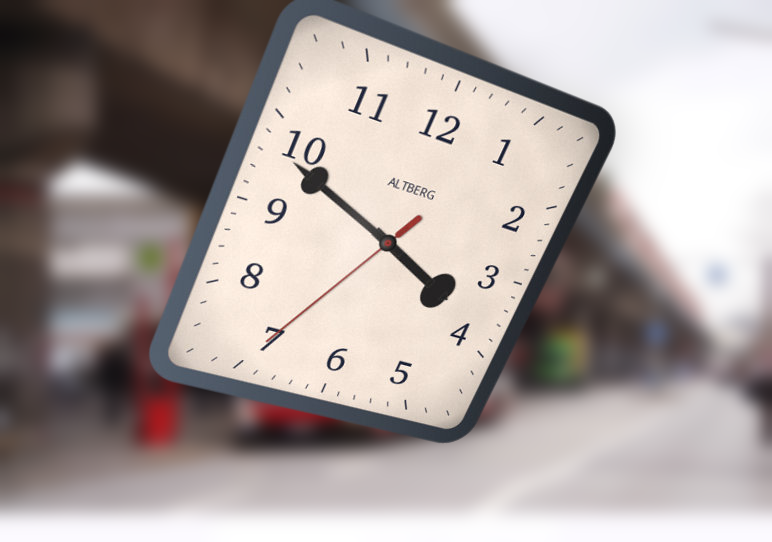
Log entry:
h=3 m=48 s=35
